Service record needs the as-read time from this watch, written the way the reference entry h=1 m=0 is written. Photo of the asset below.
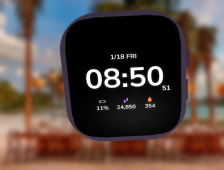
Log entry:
h=8 m=50
